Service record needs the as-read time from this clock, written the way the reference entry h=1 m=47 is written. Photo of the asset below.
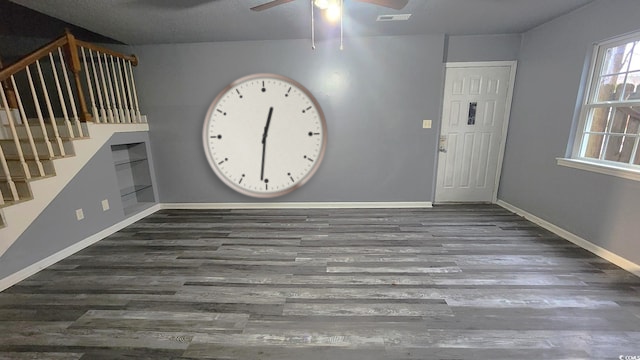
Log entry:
h=12 m=31
